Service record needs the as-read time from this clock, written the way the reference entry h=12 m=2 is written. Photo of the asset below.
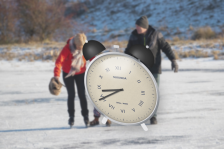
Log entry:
h=8 m=40
